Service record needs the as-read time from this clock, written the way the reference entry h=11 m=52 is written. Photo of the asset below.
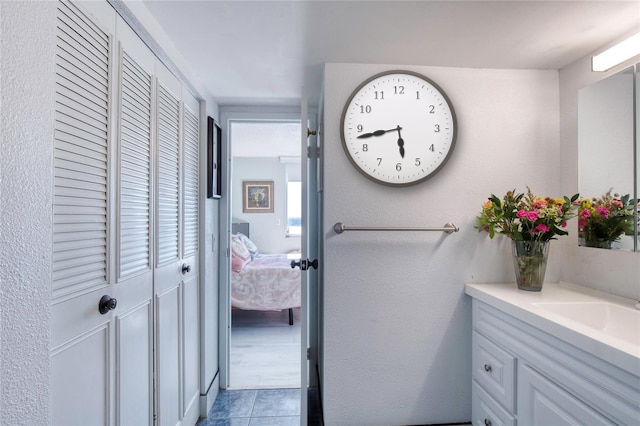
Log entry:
h=5 m=43
